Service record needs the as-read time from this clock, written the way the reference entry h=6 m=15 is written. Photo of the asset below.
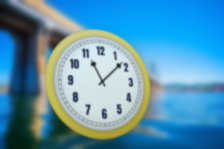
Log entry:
h=11 m=8
